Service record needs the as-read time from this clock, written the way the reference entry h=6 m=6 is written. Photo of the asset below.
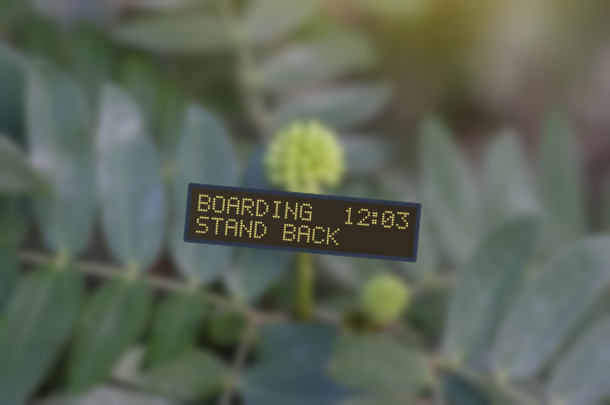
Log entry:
h=12 m=3
